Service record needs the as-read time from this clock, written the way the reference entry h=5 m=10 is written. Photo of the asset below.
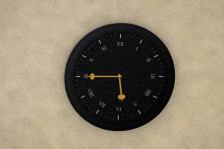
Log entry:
h=5 m=45
